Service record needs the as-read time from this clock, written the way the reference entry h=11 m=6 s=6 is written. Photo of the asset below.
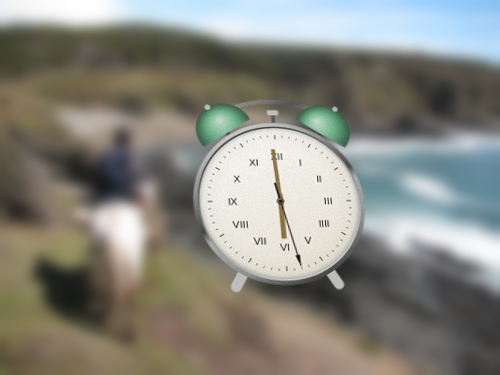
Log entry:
h=5 m=59 s=28
